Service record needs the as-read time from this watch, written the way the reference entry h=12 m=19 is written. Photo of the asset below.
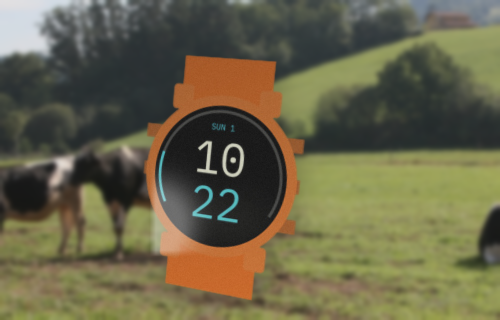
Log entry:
h=10 m=22
